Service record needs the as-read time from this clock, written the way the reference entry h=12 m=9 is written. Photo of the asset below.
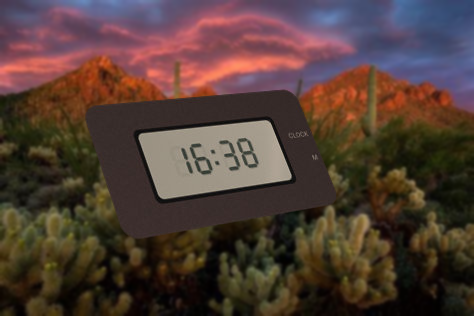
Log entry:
h=16 m=38
